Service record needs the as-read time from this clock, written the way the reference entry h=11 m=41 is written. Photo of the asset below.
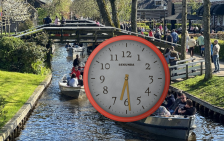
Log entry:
h=6 m=29
